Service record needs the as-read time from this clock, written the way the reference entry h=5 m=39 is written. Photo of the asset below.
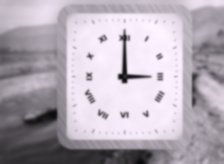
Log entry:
h=3 m=0
